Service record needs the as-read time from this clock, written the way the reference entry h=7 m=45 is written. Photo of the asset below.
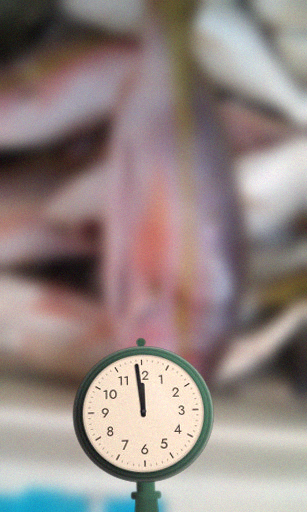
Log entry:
h=11 m=59
